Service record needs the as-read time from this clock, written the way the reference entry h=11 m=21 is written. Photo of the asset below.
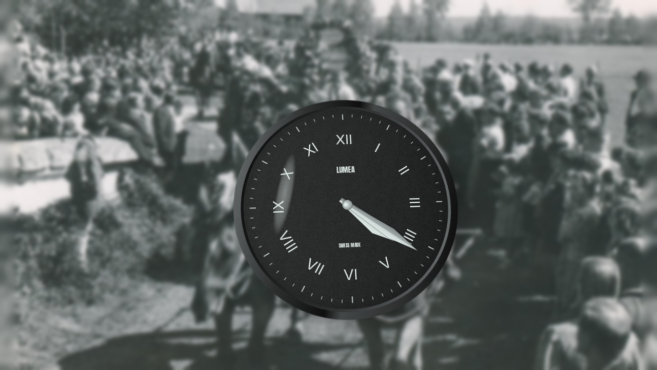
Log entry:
h=4 m=21
